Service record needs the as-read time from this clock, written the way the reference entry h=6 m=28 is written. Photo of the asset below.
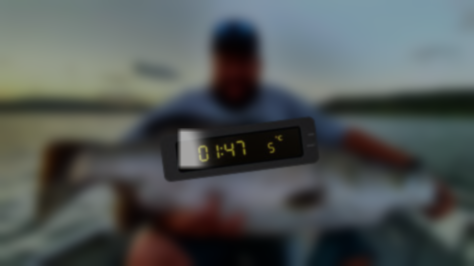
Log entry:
h=1 m=47
